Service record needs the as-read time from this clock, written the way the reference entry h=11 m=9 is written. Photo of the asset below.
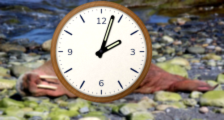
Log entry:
h=2 m=3
